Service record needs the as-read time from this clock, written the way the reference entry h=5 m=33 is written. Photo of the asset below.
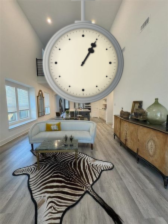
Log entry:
h=1 m=5
